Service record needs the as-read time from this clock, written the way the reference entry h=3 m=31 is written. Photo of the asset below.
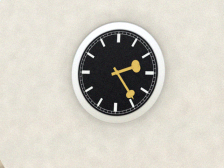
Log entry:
h=2 m=24
